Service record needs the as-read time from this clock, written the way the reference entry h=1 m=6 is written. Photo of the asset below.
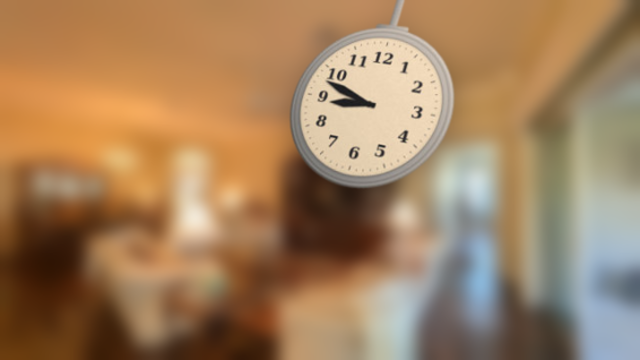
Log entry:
h=8 m=48
